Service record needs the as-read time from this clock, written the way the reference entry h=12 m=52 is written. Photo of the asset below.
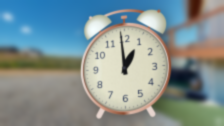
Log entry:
h=12 m=59
